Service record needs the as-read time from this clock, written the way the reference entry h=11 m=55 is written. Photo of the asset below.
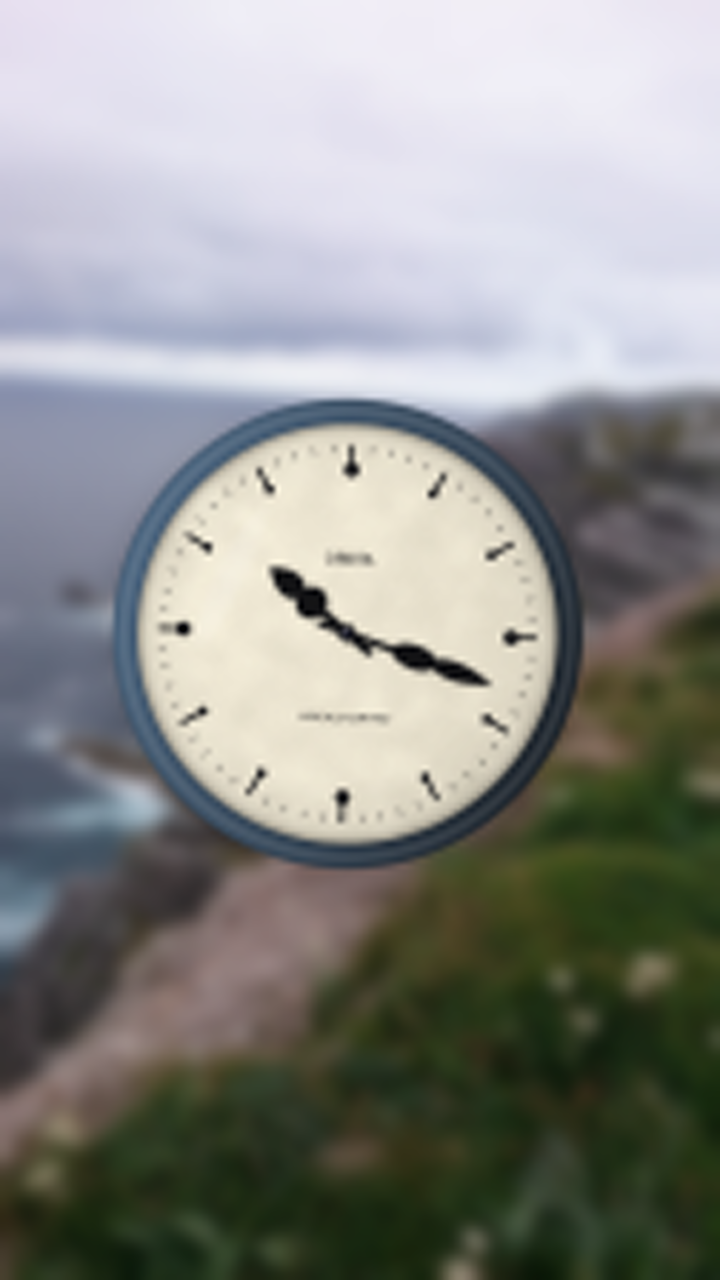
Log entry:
h=10 m=18
